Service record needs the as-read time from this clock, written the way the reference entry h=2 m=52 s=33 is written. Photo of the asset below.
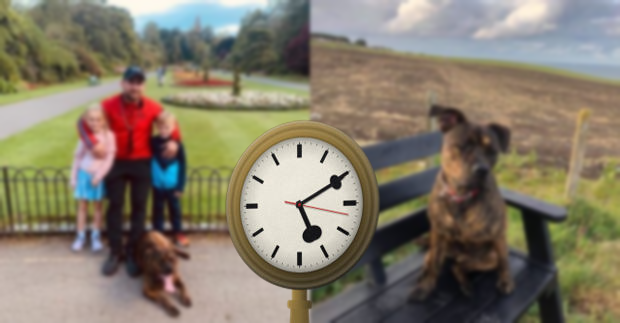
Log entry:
h=5 m=10 s=17
